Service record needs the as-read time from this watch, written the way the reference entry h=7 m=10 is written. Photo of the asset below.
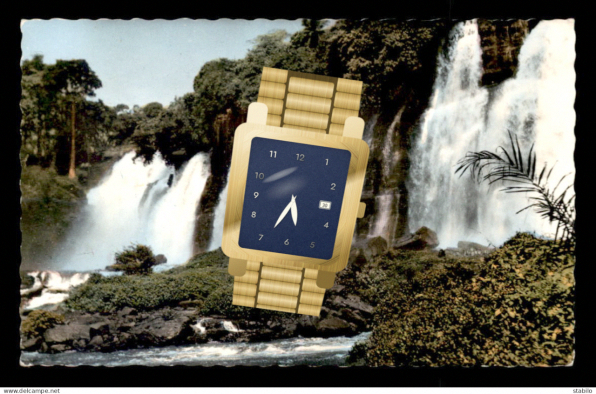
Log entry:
h=5 m=34
